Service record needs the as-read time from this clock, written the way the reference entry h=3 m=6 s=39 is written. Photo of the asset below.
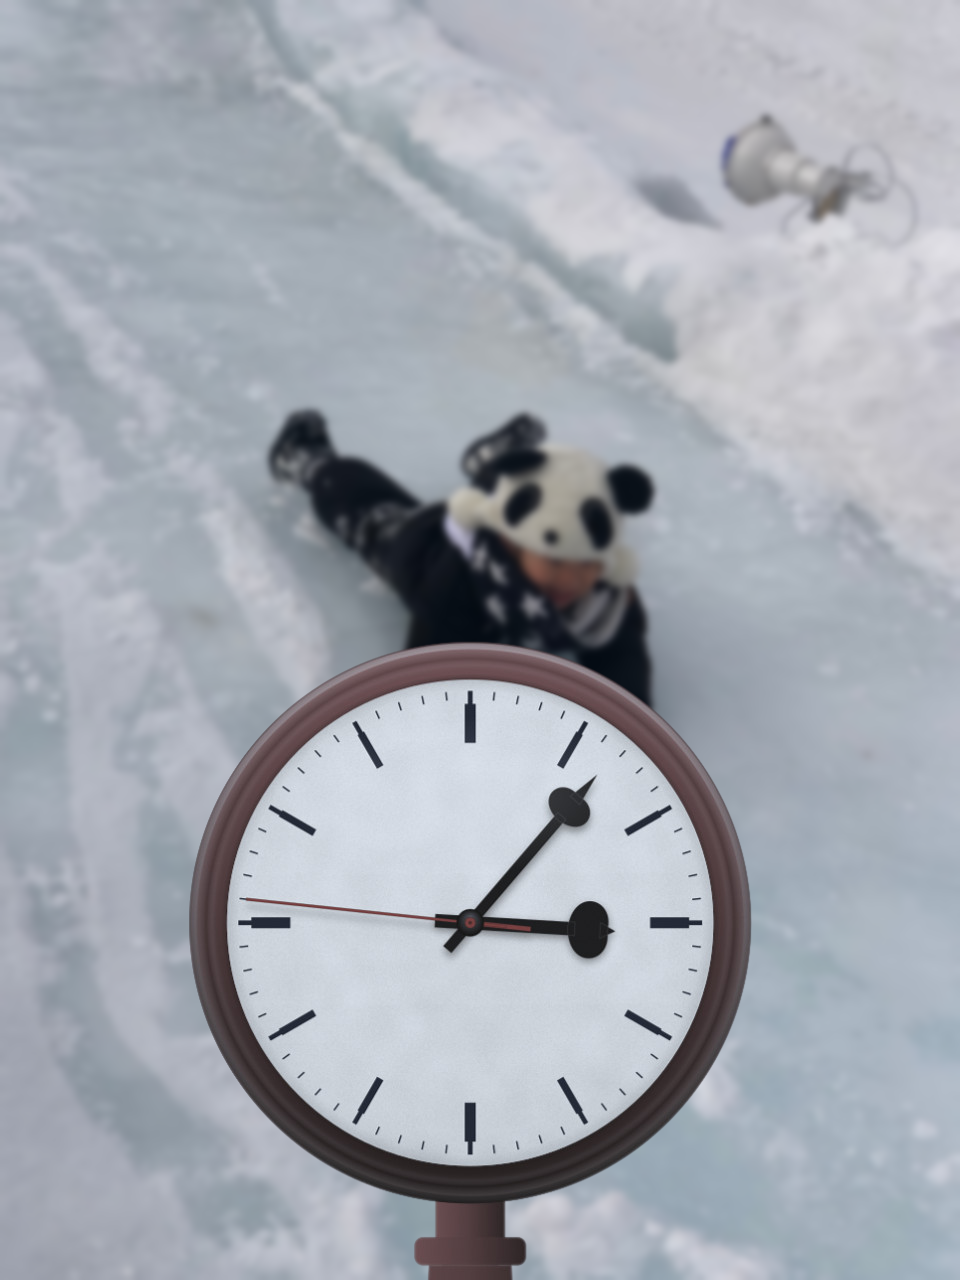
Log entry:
h=3 m=6 s=46
